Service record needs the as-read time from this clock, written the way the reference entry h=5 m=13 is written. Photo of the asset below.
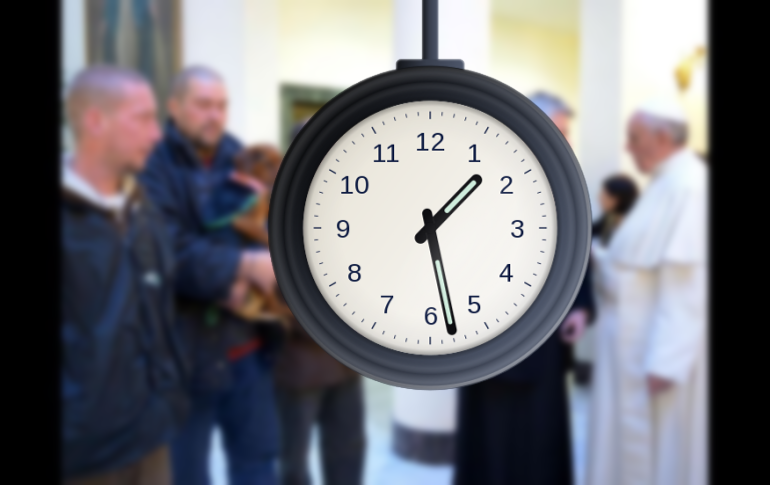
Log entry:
h=1 m=28
